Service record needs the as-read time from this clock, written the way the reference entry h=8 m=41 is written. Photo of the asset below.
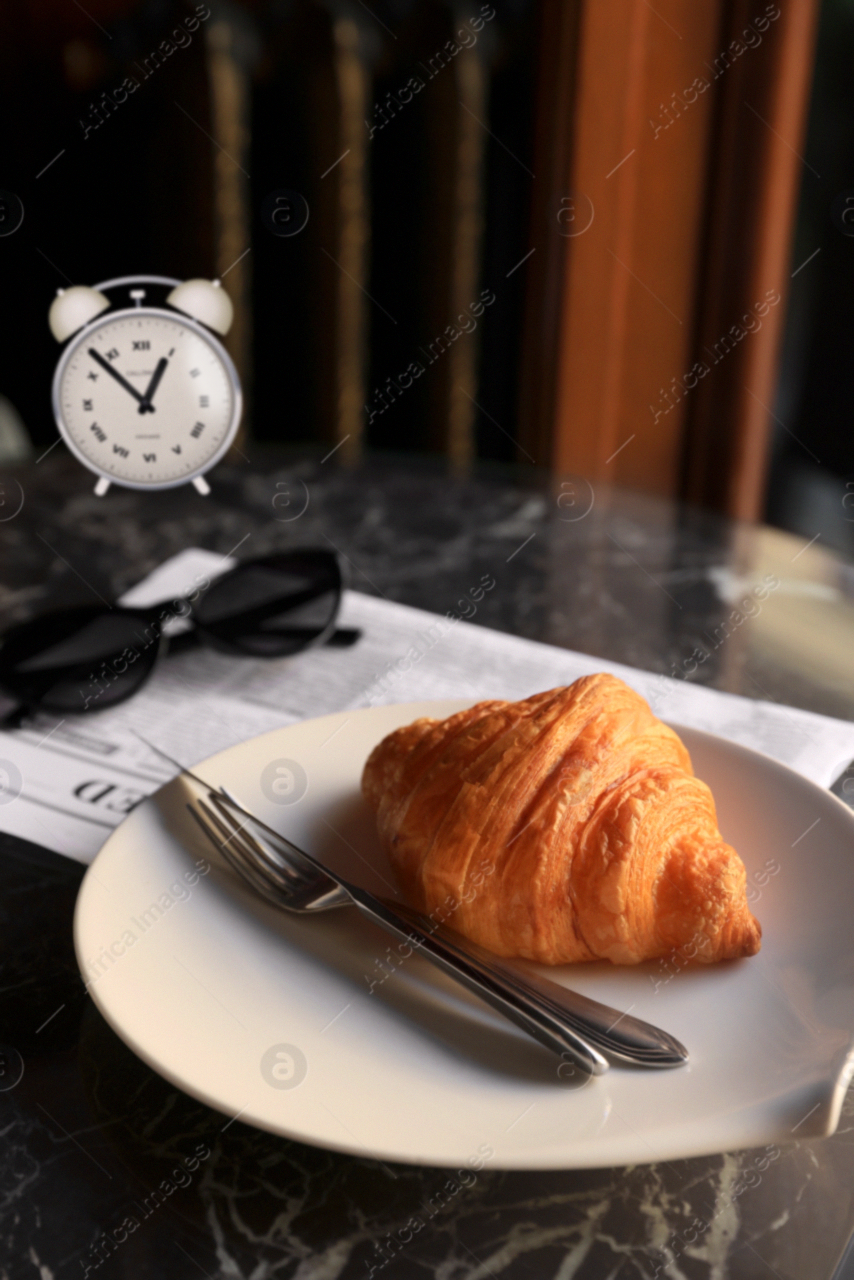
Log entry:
h=12 m=53
